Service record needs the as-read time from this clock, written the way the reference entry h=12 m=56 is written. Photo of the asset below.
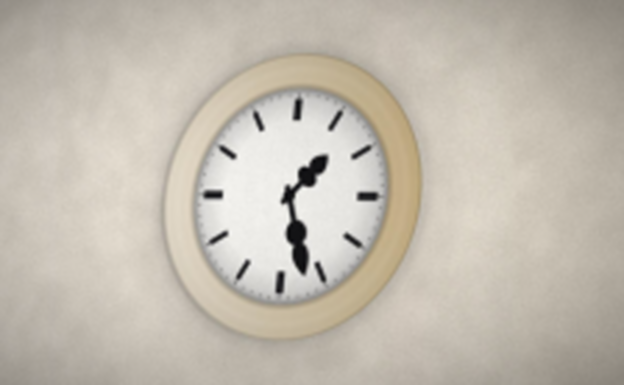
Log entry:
h=1 m=27
